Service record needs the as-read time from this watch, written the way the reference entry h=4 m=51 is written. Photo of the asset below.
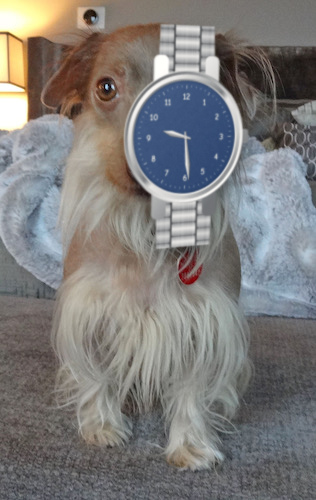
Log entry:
h=9 m=29
